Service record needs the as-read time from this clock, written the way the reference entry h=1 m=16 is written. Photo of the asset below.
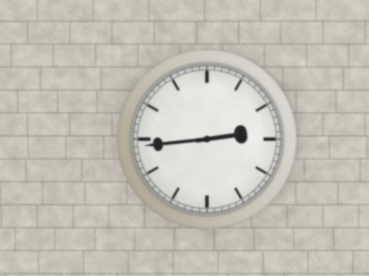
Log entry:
h=2 m=44
